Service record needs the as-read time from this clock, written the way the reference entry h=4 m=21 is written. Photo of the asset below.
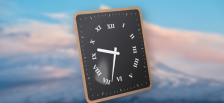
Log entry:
h=9 m=33
